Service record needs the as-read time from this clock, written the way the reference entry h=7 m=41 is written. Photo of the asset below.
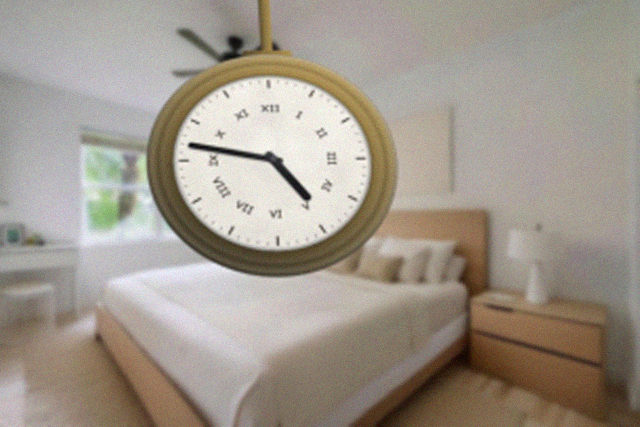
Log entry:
h=4 m=47
